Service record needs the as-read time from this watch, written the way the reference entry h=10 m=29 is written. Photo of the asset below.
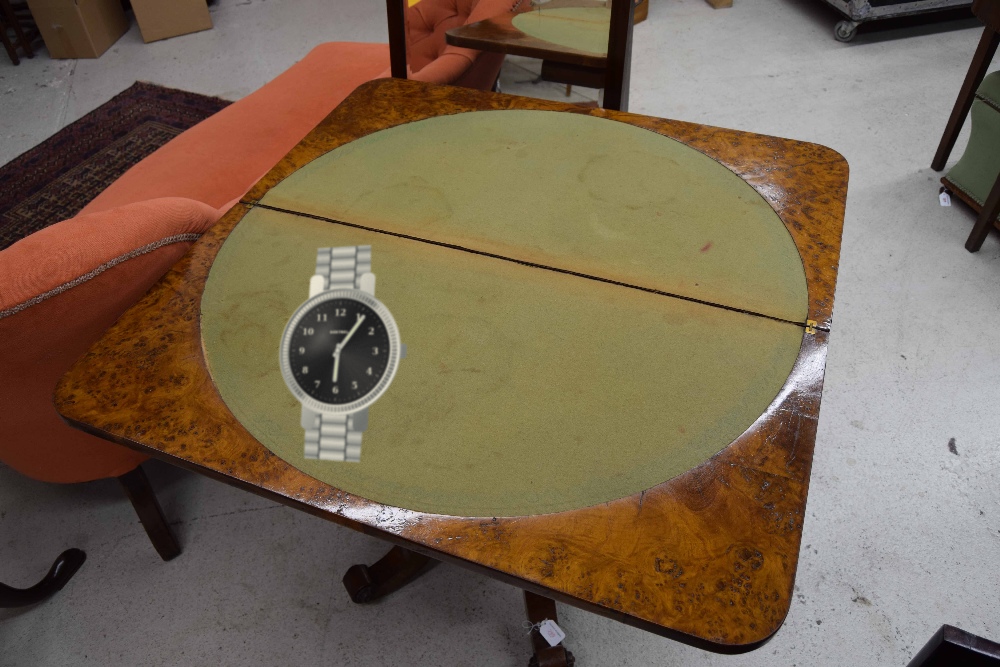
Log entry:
h=6 m=6
